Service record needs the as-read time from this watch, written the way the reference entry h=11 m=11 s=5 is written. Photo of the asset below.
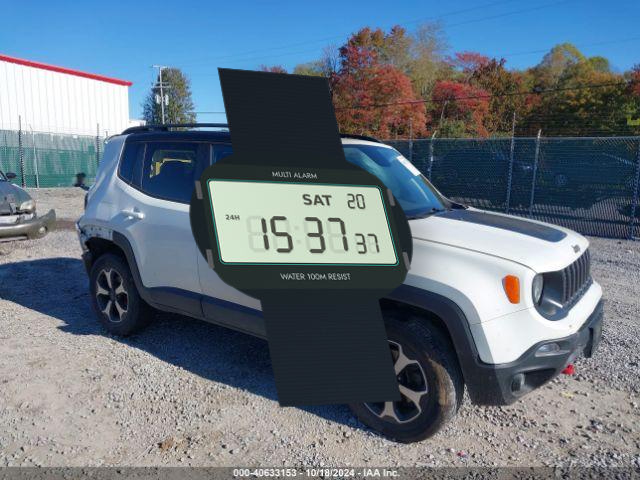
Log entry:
h=15 m=37 s=37
